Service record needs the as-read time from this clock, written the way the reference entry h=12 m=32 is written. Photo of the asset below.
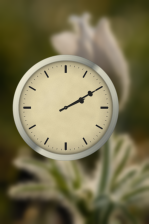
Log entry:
h=2 m=10
